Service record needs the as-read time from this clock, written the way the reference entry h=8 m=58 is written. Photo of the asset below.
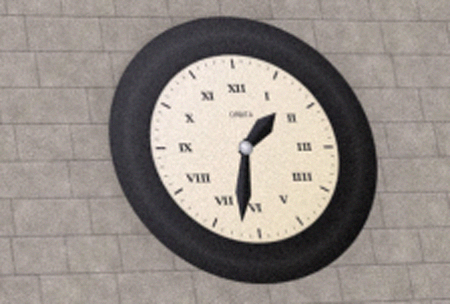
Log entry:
h=1 m=32
